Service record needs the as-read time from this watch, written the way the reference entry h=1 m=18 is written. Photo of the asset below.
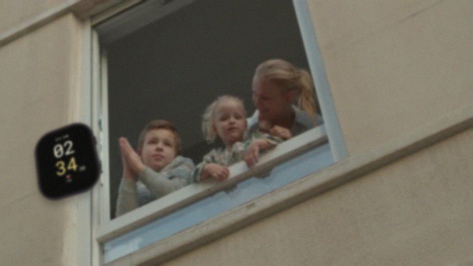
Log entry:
h=2 m=34
